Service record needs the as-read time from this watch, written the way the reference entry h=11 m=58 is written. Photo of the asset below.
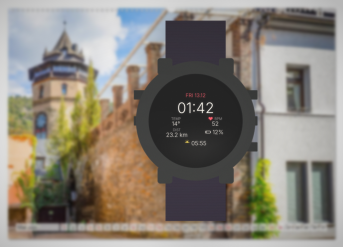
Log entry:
h=1 m=42
